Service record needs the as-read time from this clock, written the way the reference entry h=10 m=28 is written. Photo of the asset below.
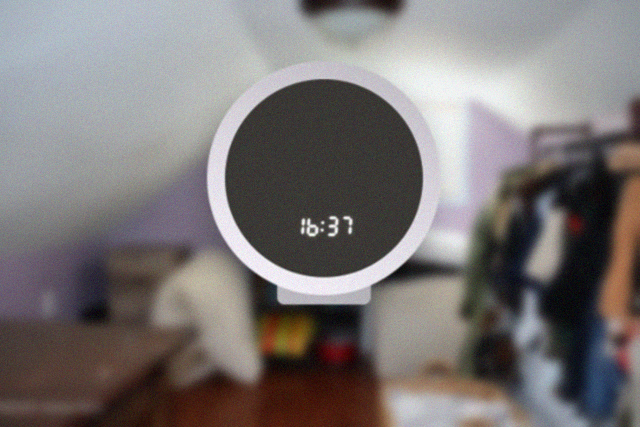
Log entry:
h=16 m=37
